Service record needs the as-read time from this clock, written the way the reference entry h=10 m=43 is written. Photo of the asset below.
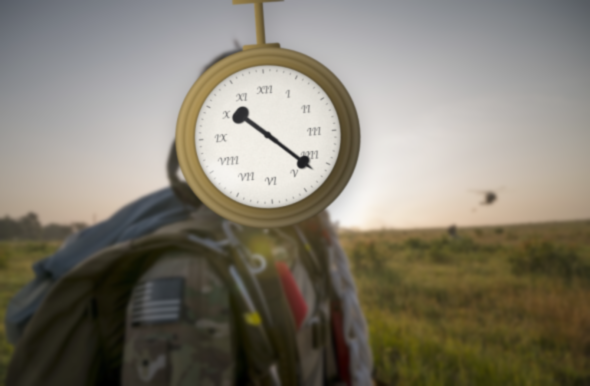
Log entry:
h=10 m=22
